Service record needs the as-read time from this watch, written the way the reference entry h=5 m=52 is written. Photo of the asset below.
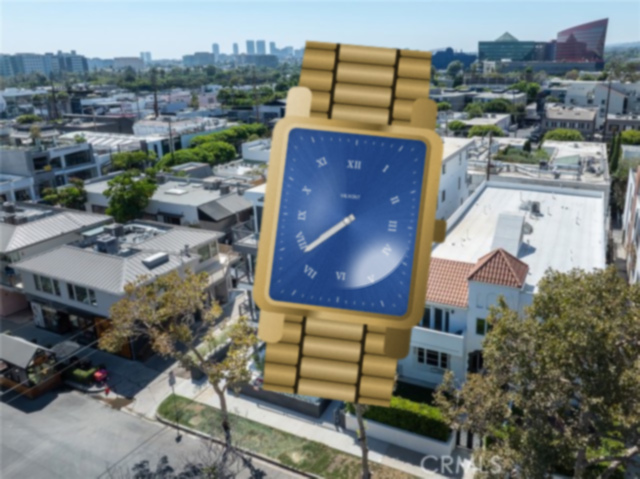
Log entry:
h=7 m=38
